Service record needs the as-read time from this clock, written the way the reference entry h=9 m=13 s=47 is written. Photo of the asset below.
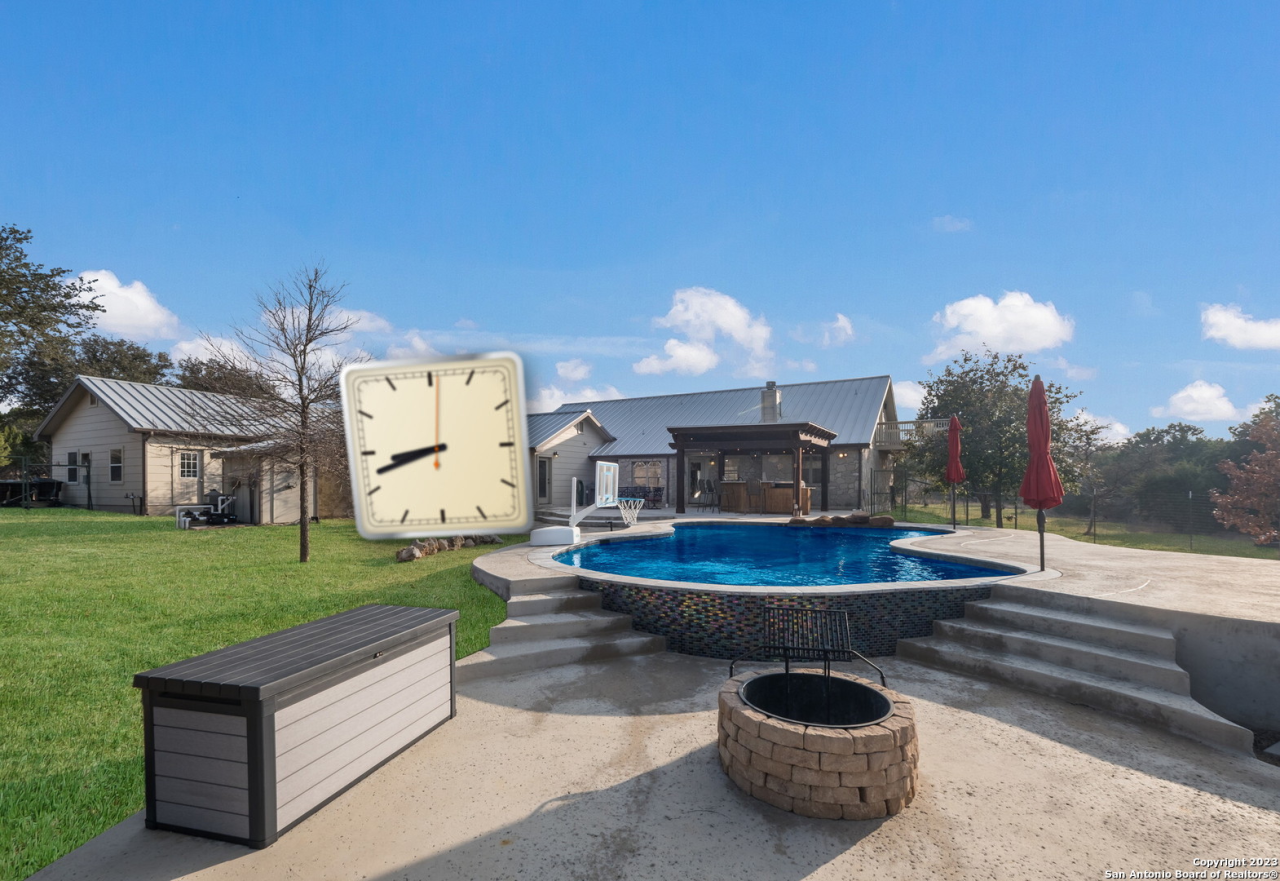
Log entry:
h=8 m=42 s=1
